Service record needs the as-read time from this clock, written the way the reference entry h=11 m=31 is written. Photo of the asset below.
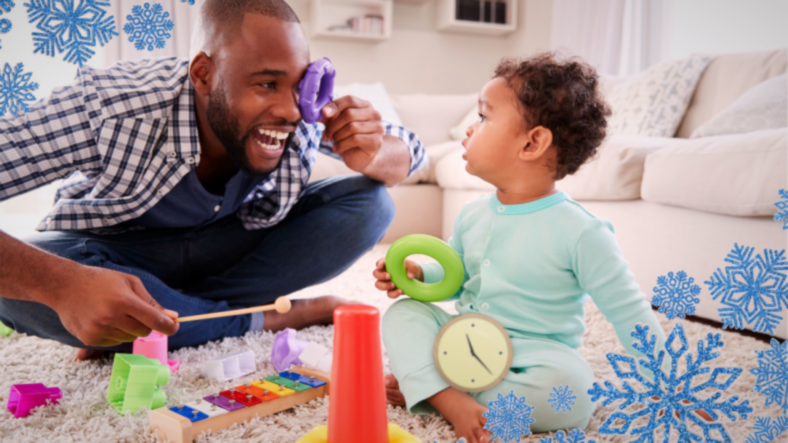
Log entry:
h=11 m=23
